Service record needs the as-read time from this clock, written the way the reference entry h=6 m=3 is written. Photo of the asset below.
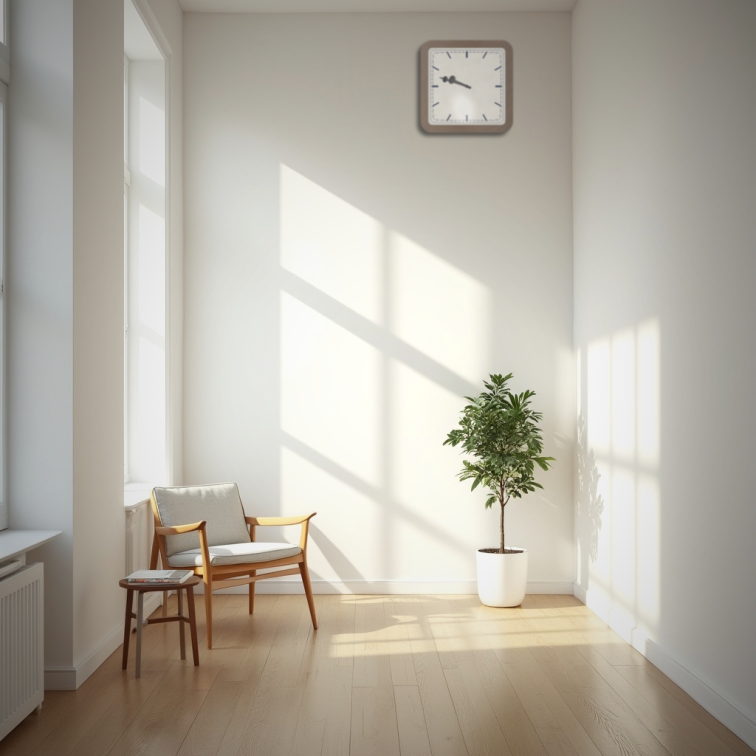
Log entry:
h=9 m=48
